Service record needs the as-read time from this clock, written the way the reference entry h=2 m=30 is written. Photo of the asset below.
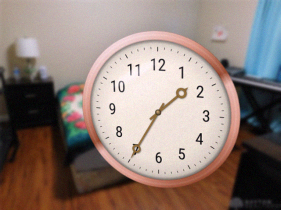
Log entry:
h=1 m=35
